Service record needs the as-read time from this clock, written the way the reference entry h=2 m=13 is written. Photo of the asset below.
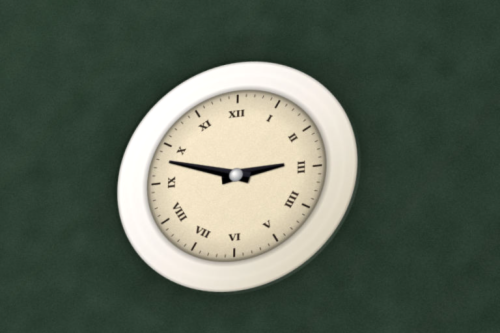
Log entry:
h=2 m=48
